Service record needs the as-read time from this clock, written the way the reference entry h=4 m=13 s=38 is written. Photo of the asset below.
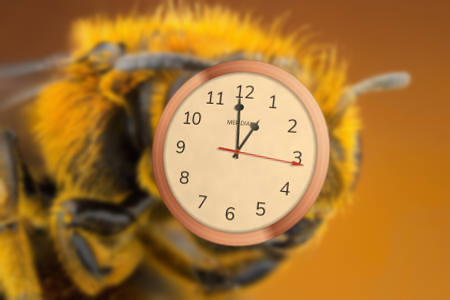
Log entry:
h=12 m=59 s=16
